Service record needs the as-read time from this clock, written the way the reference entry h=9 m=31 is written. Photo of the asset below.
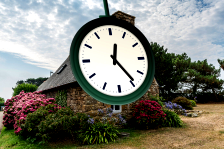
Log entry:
h=12 m=24
